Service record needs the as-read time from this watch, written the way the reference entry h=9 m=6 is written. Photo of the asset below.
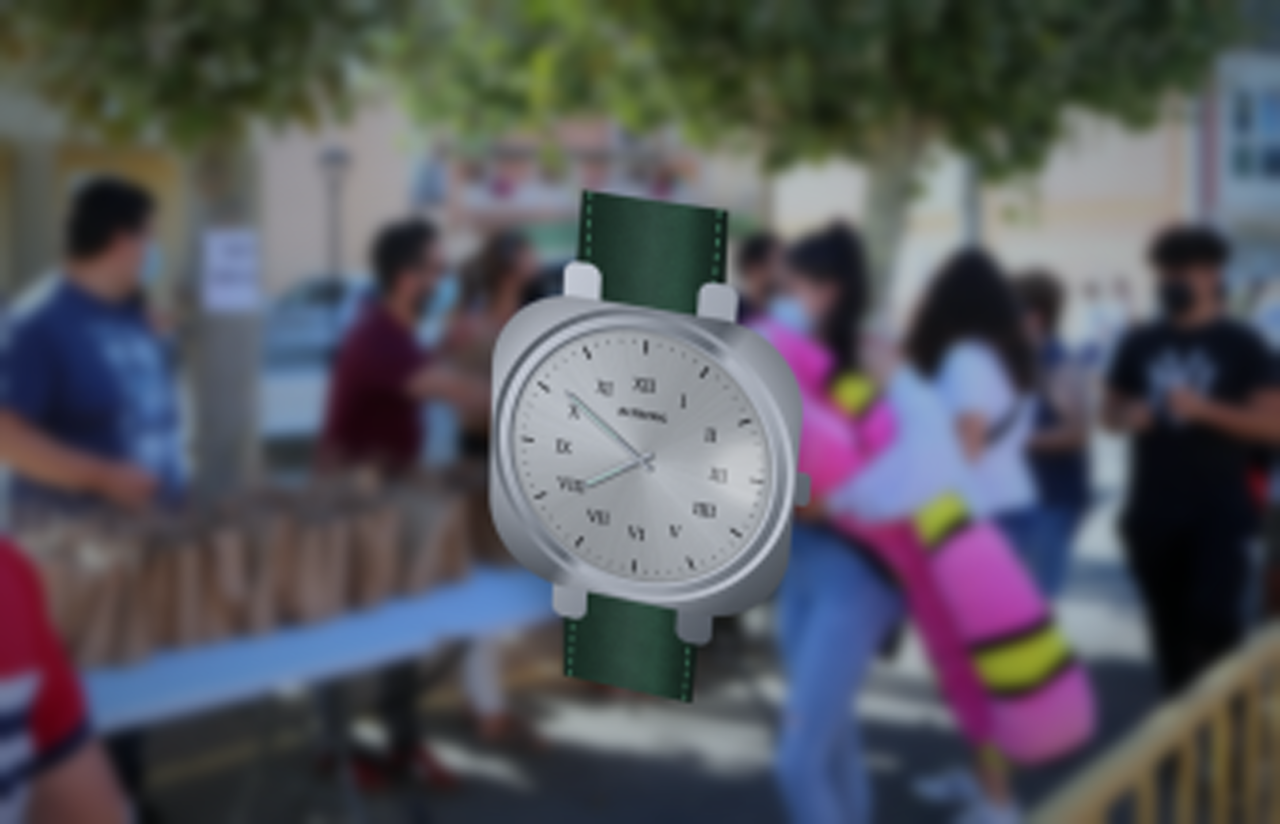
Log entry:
h=7 m=51
